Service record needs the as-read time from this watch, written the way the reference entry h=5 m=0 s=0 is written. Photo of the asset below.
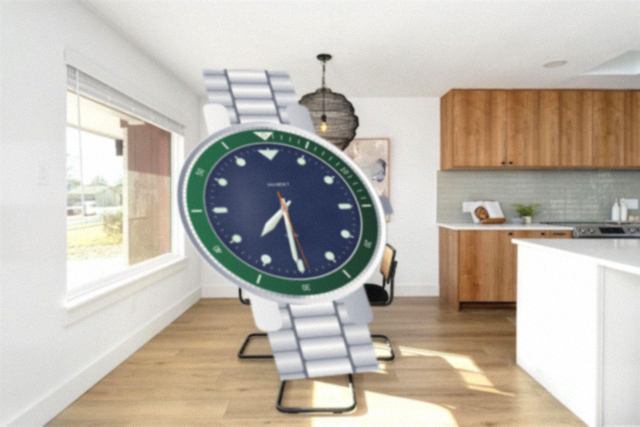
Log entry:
h=7 m=30 s=29
